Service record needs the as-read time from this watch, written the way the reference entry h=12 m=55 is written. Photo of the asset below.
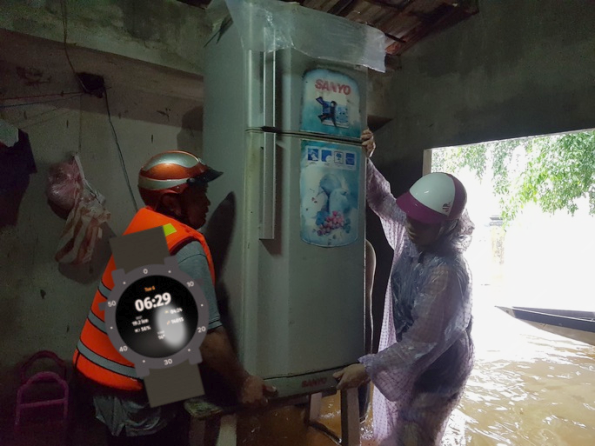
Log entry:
h=6 m=29
